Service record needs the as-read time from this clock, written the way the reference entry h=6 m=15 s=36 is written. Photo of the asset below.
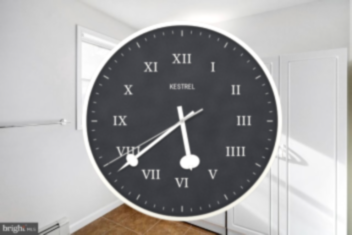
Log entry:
h=5 m=38 s=40
